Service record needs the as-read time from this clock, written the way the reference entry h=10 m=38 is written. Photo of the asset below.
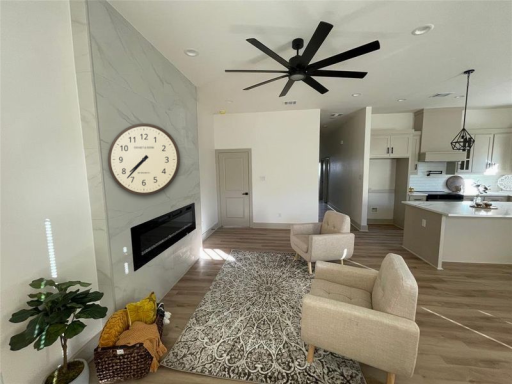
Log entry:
h=7 m=37
